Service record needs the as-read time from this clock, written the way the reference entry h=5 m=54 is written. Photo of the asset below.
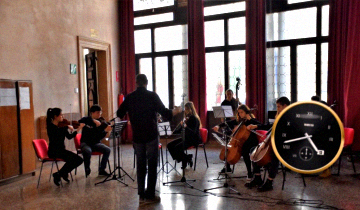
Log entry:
h=4 m=42
